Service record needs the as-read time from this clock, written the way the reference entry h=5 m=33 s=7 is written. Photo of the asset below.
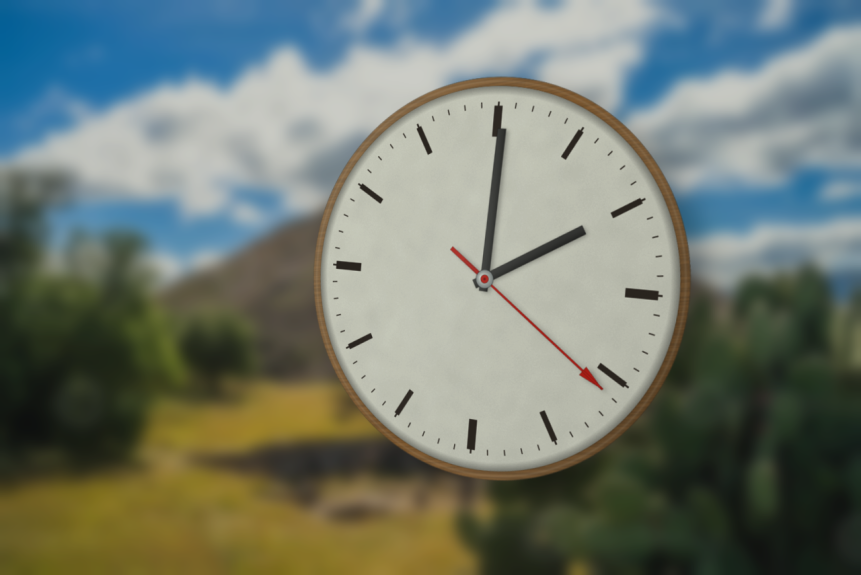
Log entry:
h=2 m=0 s=21
